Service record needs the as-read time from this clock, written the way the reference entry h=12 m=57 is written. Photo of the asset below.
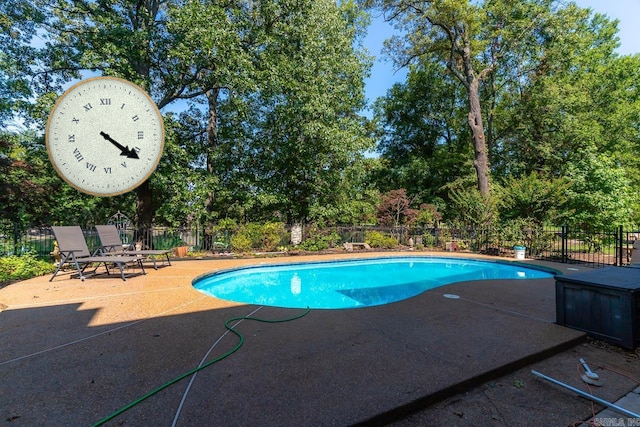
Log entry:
h=4 m=21
